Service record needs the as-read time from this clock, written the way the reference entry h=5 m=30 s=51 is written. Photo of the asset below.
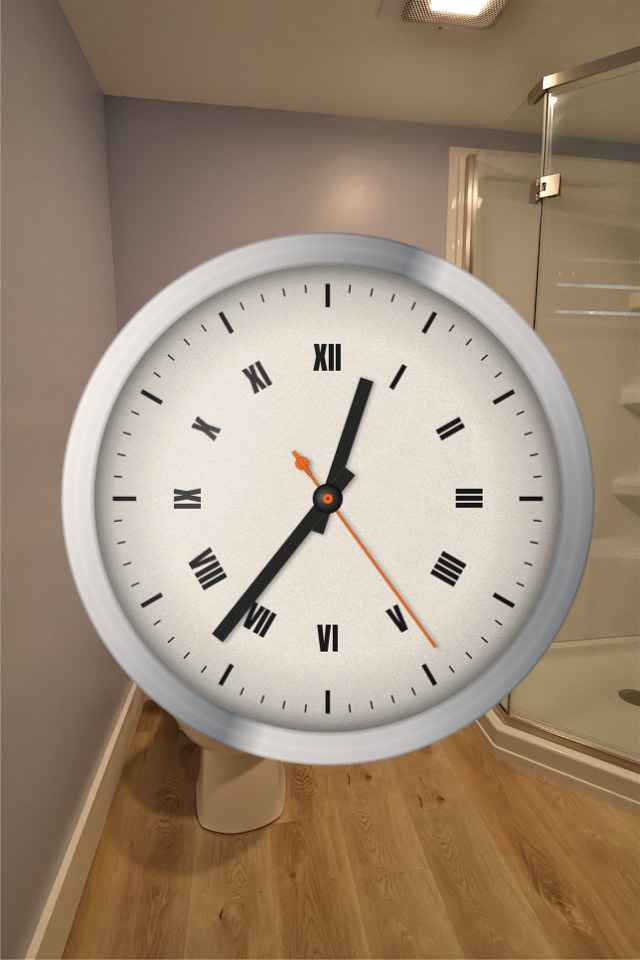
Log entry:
h=12 m=36 s=24
